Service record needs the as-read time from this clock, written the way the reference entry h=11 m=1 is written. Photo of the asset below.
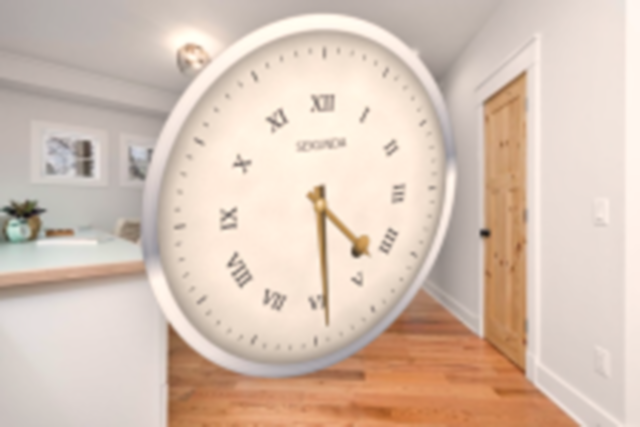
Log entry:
h=4 m=29
